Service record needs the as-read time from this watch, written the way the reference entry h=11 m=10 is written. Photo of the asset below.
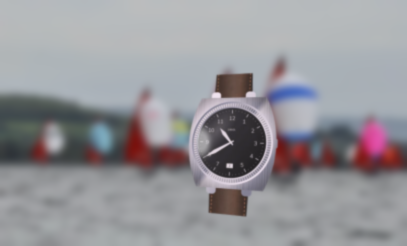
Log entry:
h=10 m=40
